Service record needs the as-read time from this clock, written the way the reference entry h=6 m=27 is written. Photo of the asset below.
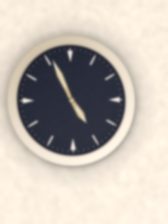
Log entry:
h=4 m=56
